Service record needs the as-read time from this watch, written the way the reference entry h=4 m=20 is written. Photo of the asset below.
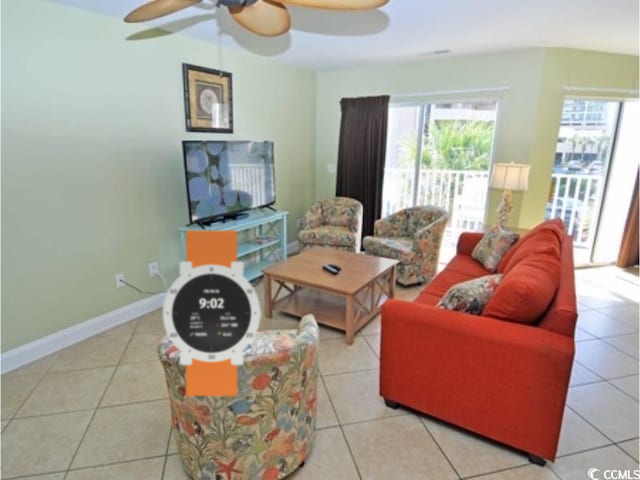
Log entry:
h=9 m=2
